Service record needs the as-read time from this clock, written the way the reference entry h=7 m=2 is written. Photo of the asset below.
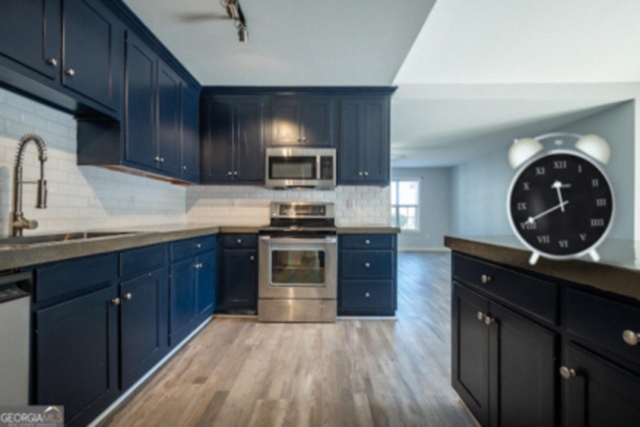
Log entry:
h=11 m=41
